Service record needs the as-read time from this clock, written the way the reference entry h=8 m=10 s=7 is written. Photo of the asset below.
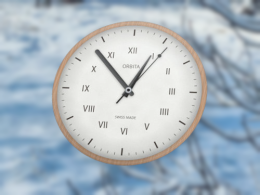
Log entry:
h=12 m=53 s=6
